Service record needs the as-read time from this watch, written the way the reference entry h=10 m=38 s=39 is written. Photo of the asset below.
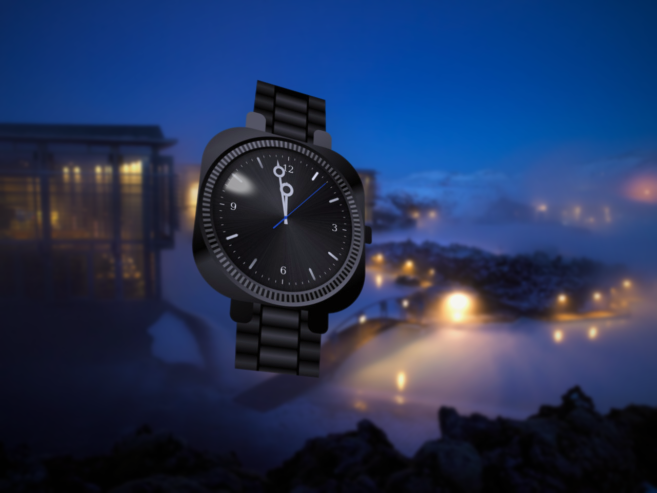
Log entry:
h=11 m=58 s=7
